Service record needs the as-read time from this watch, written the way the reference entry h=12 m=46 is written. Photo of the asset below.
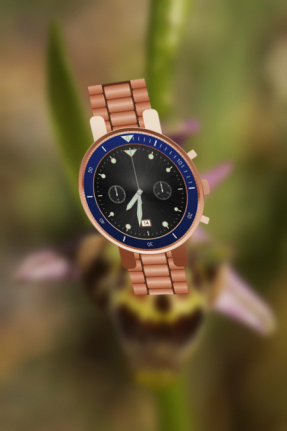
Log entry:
h=7 m=32
